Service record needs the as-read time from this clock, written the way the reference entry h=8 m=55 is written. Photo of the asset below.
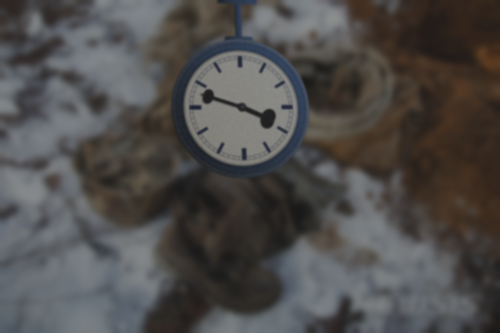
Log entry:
h=3 m=48
